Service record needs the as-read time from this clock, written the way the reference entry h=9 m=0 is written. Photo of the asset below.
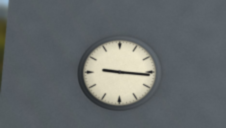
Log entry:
h=9 m=16
